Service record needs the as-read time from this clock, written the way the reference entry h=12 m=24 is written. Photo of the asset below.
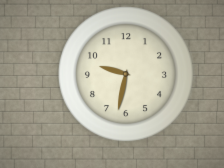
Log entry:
h=9 m=32
